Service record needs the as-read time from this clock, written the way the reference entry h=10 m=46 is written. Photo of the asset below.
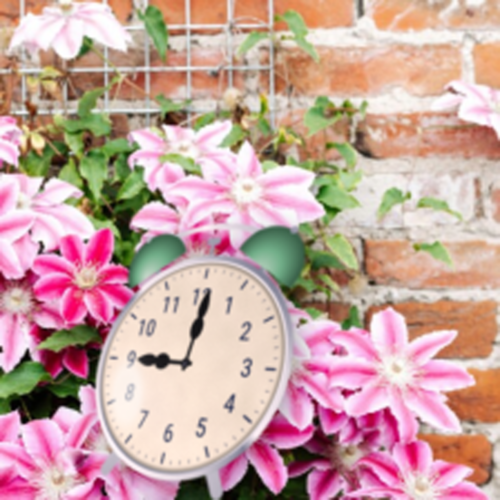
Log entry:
h=9 m=1
